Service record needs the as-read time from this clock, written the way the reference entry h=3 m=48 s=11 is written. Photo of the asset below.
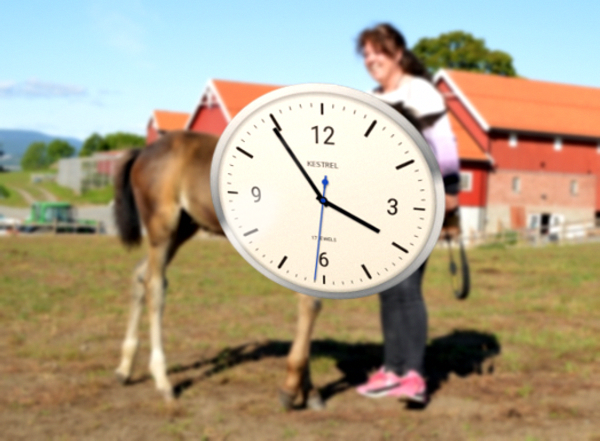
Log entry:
h=3 m=54 s=31
